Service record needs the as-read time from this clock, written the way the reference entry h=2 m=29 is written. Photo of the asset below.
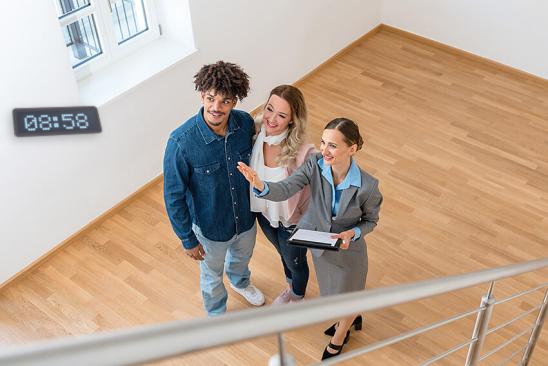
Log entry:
h=8 m=58
